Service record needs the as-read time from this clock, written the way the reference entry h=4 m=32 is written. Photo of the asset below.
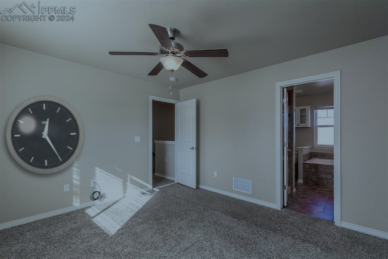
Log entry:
h=12 m=25
